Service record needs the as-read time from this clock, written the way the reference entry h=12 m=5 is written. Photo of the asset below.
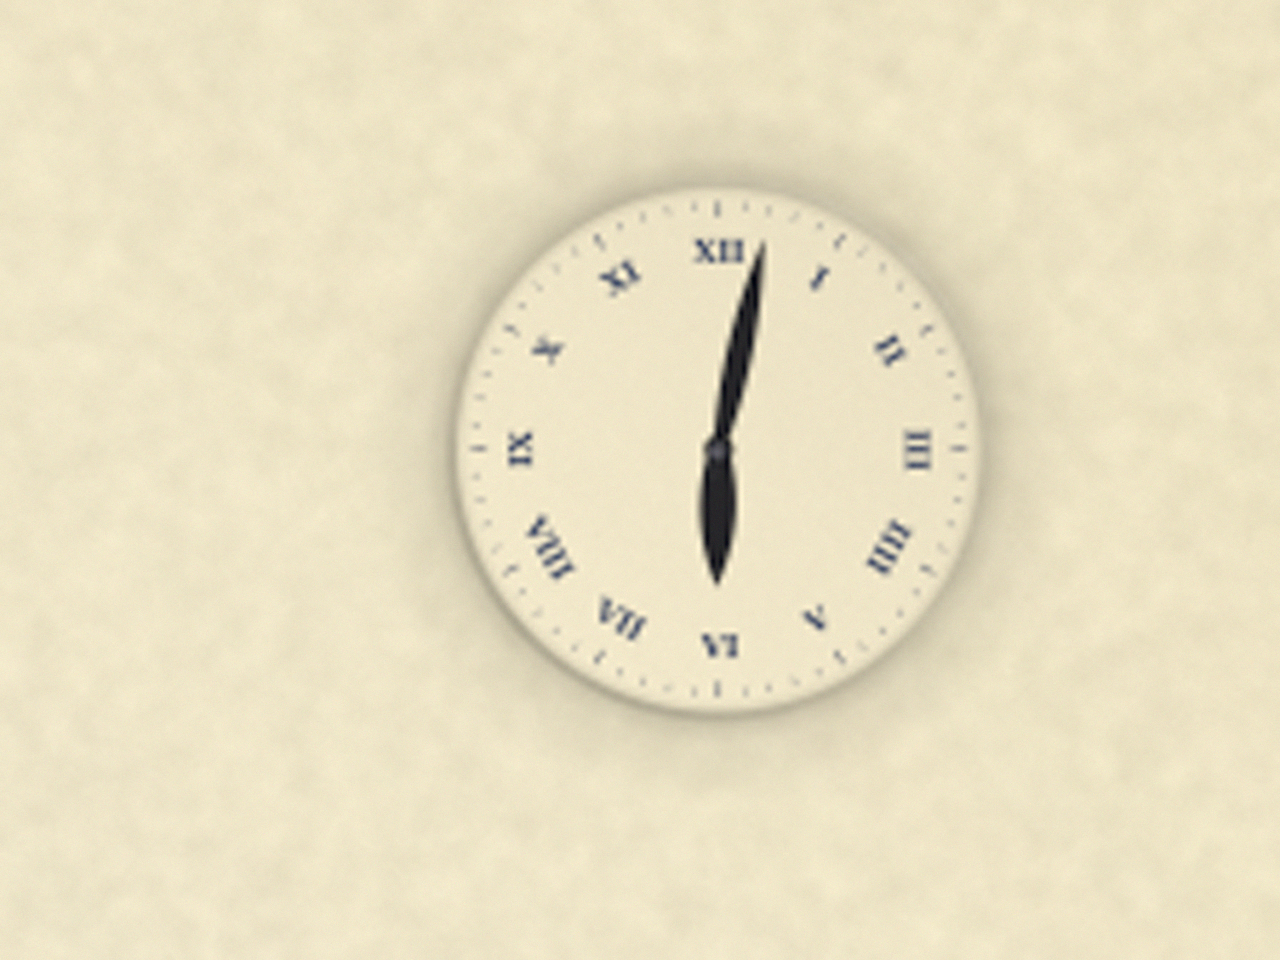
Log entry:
h=6 m=2
